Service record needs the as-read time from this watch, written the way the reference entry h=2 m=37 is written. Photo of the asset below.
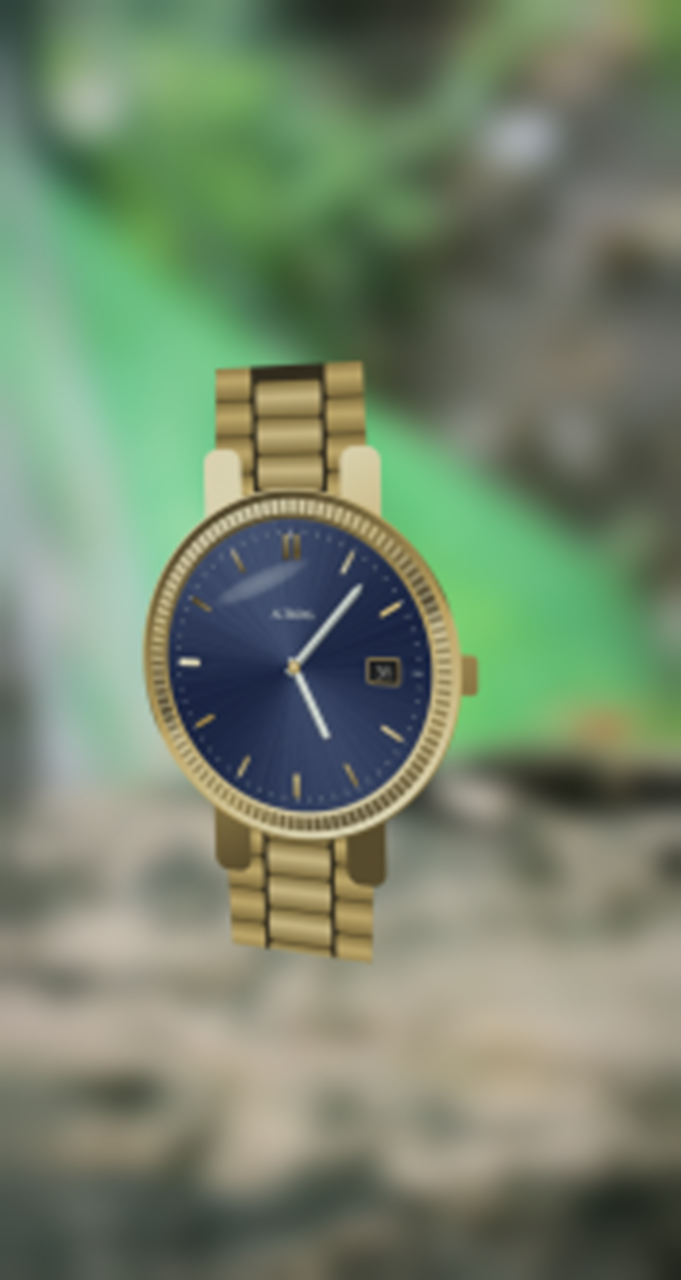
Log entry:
h=5 m=7
